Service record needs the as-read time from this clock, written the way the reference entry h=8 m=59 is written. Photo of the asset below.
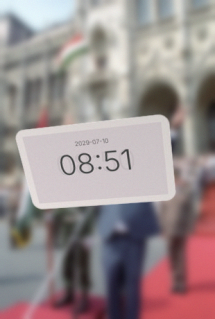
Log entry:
h=8 m=51
